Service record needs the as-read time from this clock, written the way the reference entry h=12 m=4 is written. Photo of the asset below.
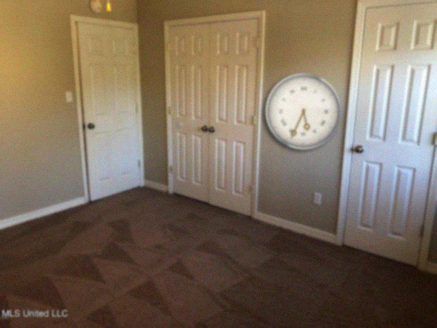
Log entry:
h=5 m=34
